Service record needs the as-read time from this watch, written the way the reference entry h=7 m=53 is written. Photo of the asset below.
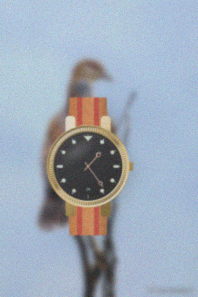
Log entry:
h=1 m=24
